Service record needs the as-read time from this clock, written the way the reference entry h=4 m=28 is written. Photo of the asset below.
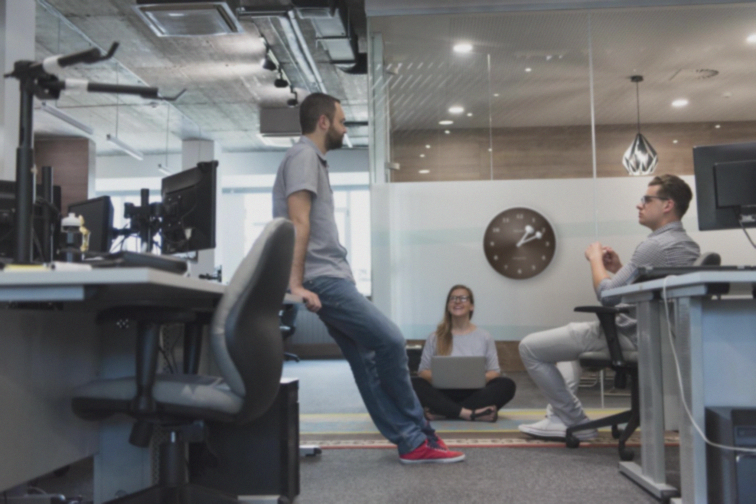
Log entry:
h=1 m=11
